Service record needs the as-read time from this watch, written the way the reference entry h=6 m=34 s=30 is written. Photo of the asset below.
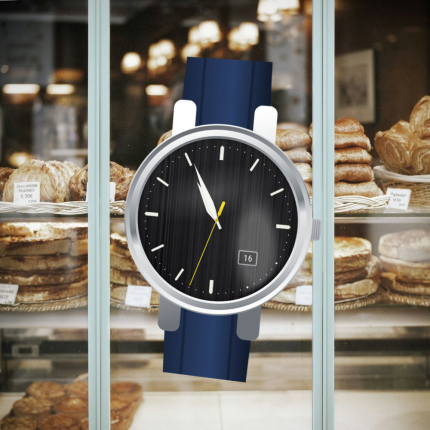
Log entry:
h=10 m=55 s=33
